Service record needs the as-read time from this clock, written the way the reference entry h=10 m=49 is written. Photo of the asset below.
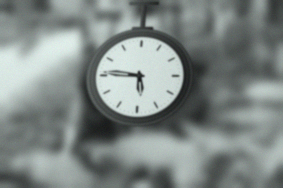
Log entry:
h=5 m=46
